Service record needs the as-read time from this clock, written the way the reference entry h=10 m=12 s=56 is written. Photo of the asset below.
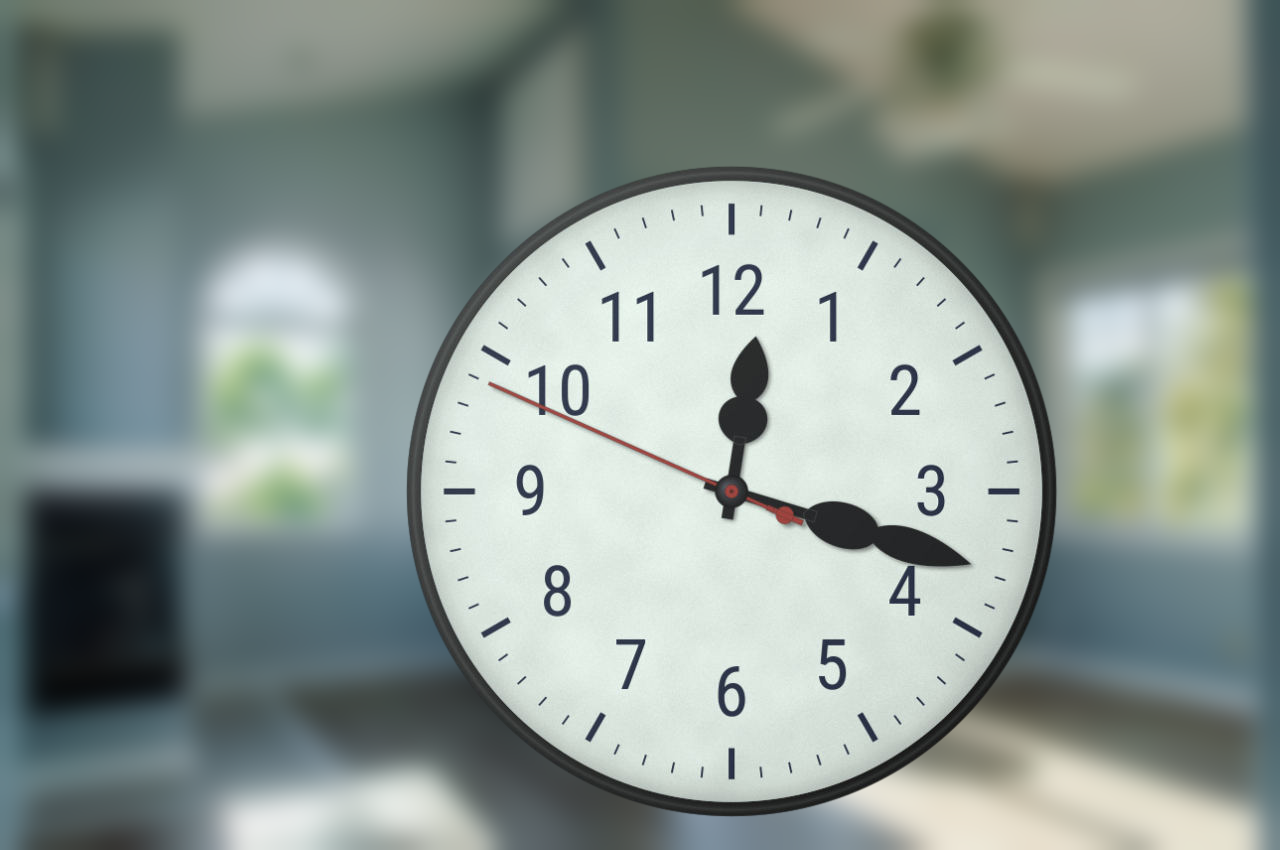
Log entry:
h=12 m=17 s=49
